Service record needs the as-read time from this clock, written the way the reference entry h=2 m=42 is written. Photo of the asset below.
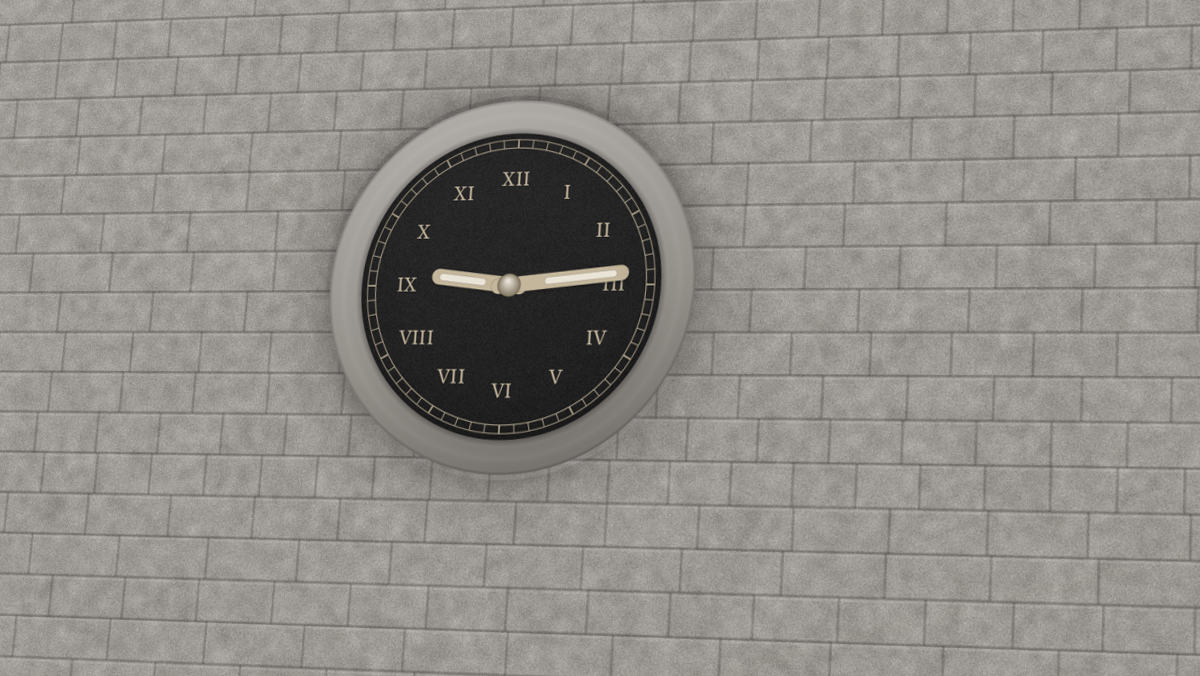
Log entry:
h=9 m=14
